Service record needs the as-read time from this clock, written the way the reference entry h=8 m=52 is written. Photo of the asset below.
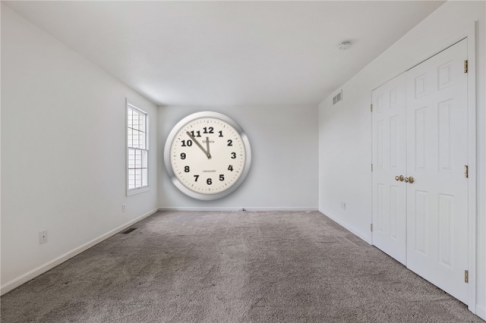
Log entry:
h=11 m=53
